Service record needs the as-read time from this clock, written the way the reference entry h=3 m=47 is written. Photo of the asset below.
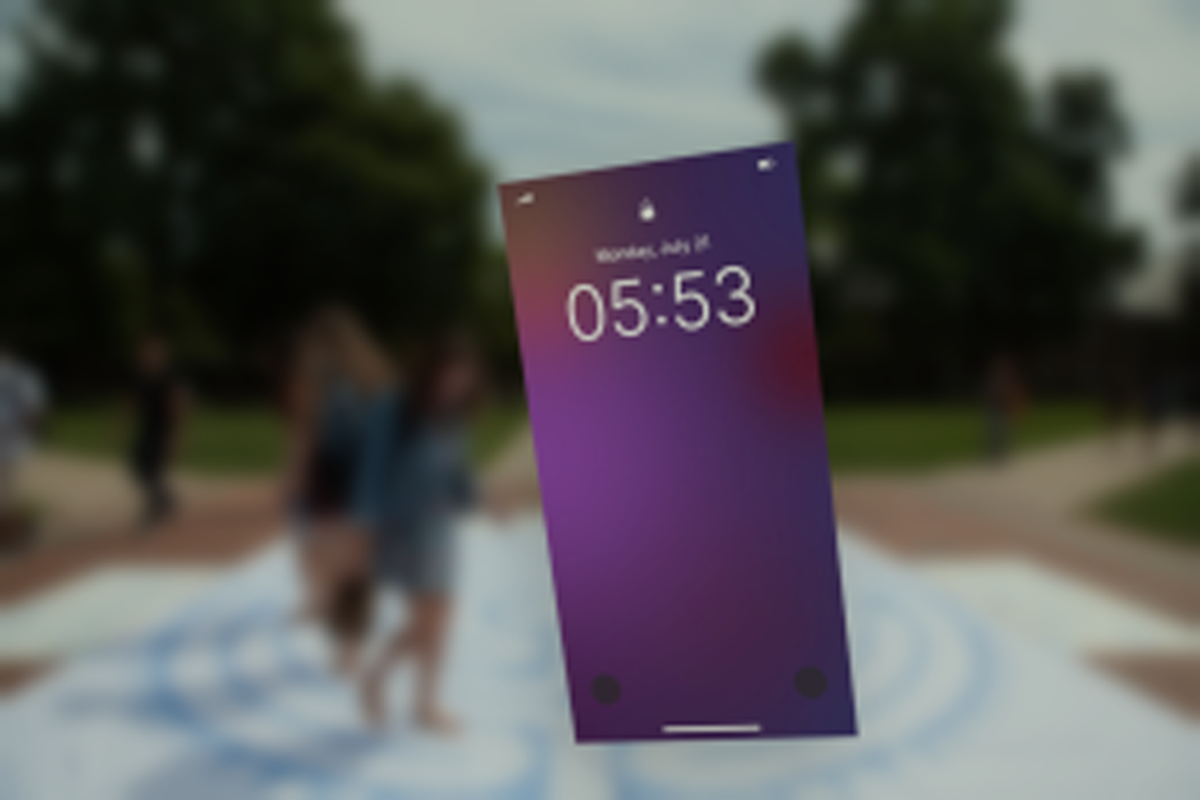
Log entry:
h=5 m=53
